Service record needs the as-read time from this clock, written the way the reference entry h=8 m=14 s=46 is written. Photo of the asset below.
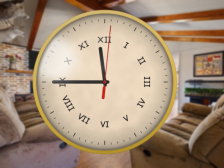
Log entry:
h=11 m=45 s=1
